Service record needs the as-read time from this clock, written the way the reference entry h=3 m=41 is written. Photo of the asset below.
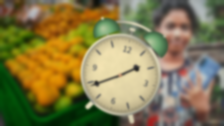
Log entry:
h=1 m=39
